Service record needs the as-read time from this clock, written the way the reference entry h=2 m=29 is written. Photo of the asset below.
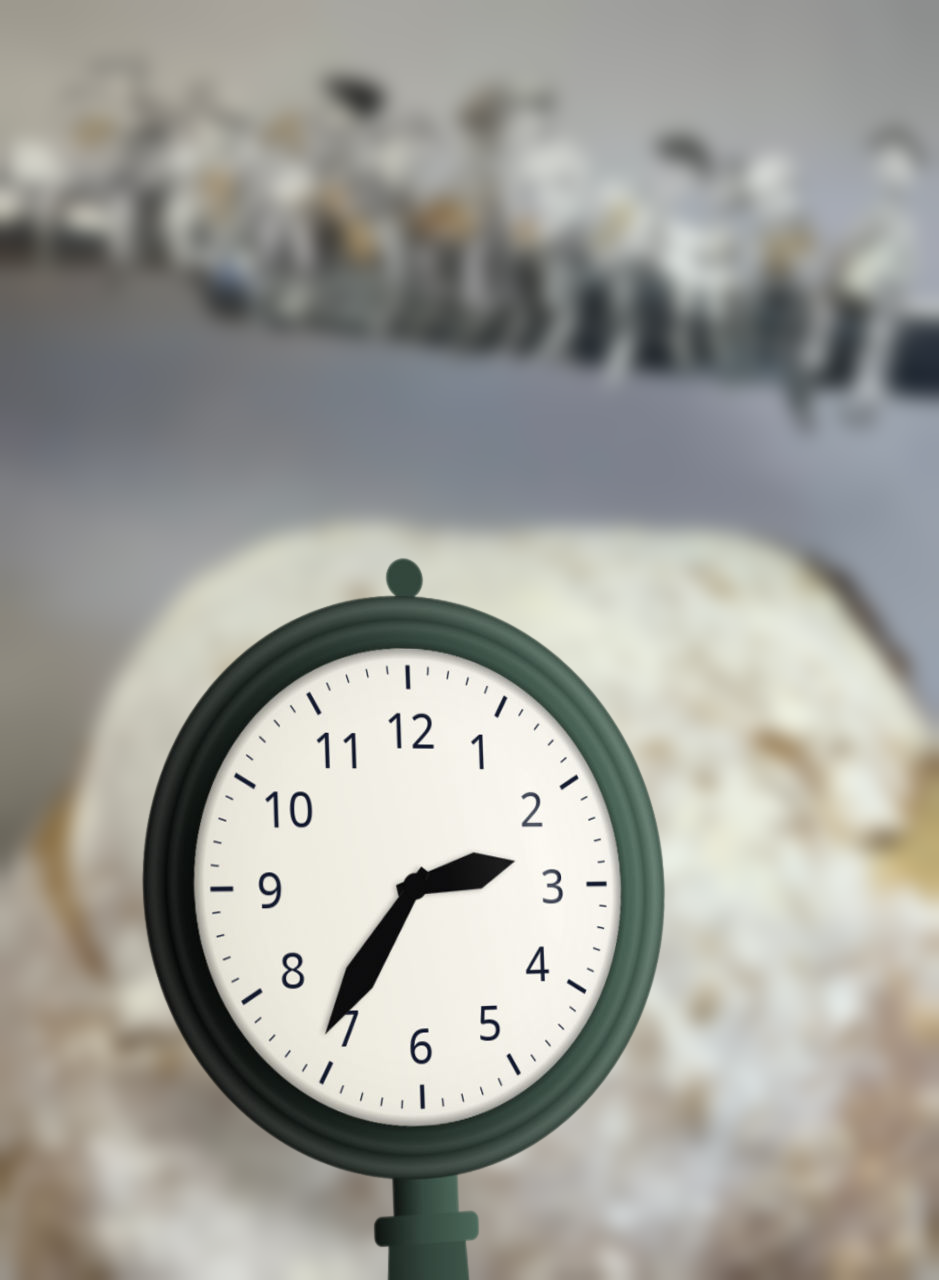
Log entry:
h=2 m=36
